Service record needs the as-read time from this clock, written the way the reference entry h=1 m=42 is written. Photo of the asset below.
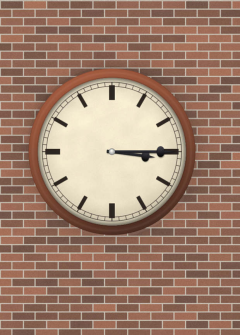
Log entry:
h=3 m=15
